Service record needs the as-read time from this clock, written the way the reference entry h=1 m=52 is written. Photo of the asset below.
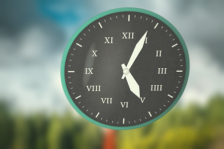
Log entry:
h=5 m=4
